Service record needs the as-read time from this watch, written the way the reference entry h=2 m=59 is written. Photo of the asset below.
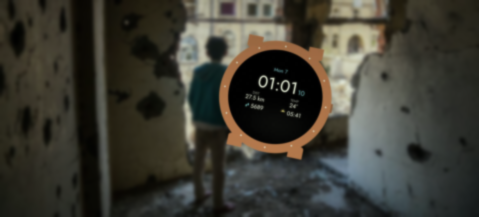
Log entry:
h=1 m=1
